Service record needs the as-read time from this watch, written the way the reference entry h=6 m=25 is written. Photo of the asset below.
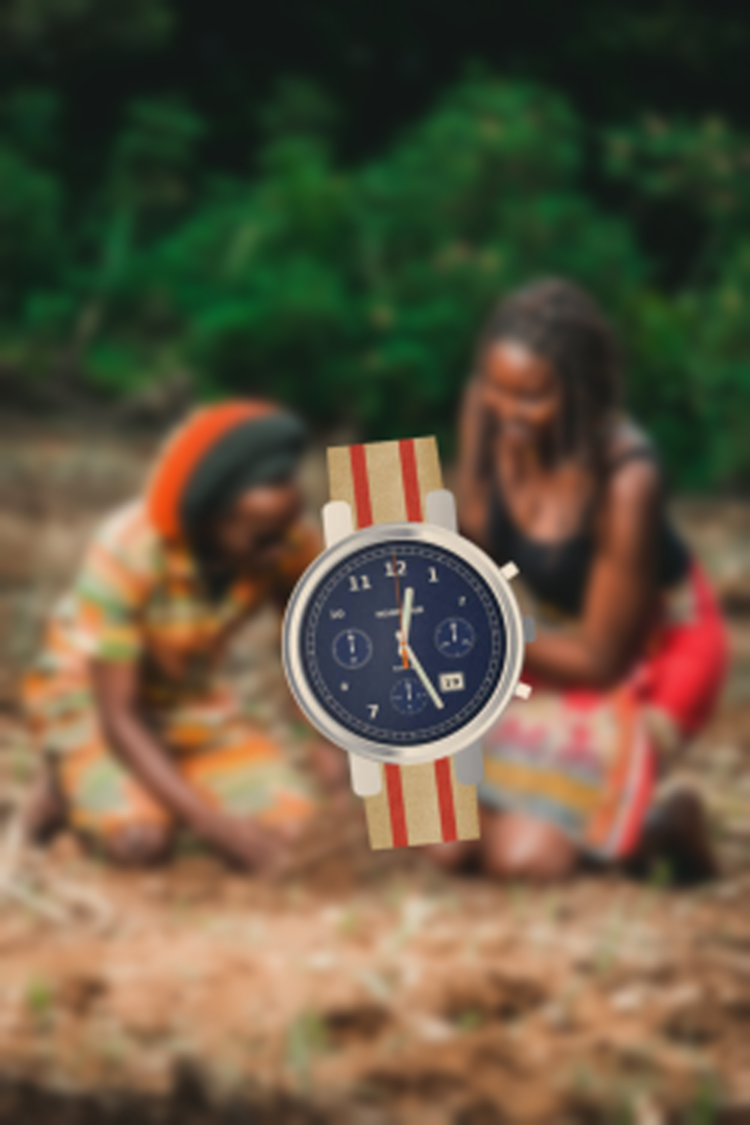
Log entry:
h=12 m=26
